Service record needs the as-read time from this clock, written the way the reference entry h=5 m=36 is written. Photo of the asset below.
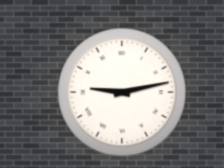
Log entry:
h=9 m=13
